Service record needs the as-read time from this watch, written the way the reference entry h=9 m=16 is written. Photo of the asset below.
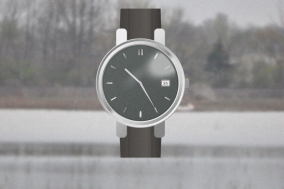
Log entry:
h=10 m=25
